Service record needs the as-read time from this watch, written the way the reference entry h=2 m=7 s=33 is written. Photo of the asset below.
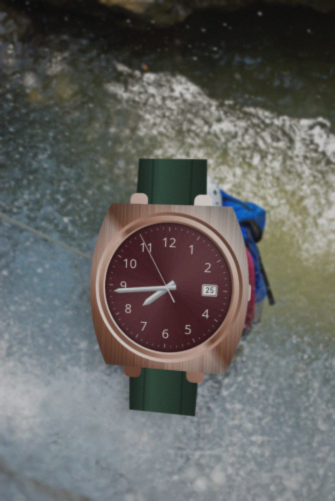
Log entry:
h=7 m=43 s=55
